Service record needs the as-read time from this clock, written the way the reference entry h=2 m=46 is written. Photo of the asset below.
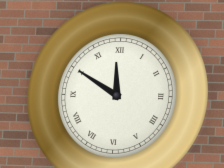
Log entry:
h=11 m=50
